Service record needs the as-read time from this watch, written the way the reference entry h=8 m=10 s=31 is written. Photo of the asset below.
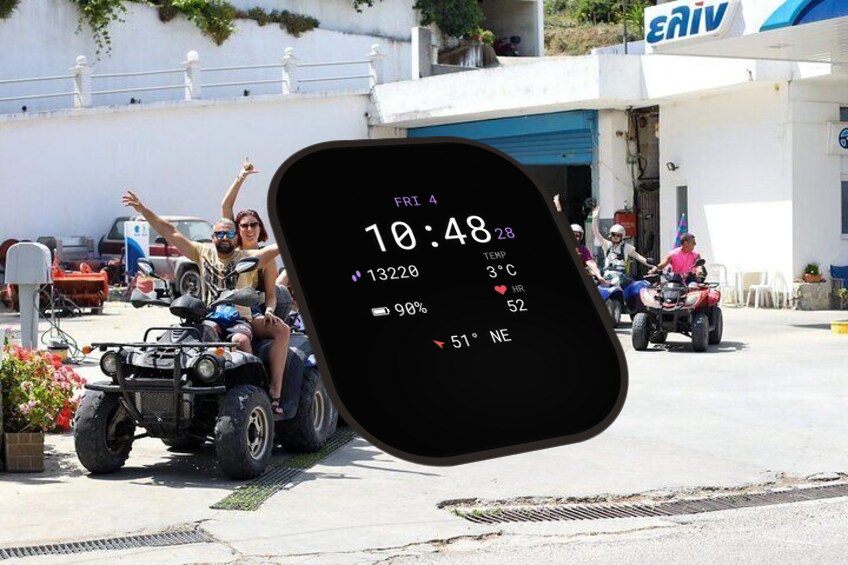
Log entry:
h=10 m=48 s=28
